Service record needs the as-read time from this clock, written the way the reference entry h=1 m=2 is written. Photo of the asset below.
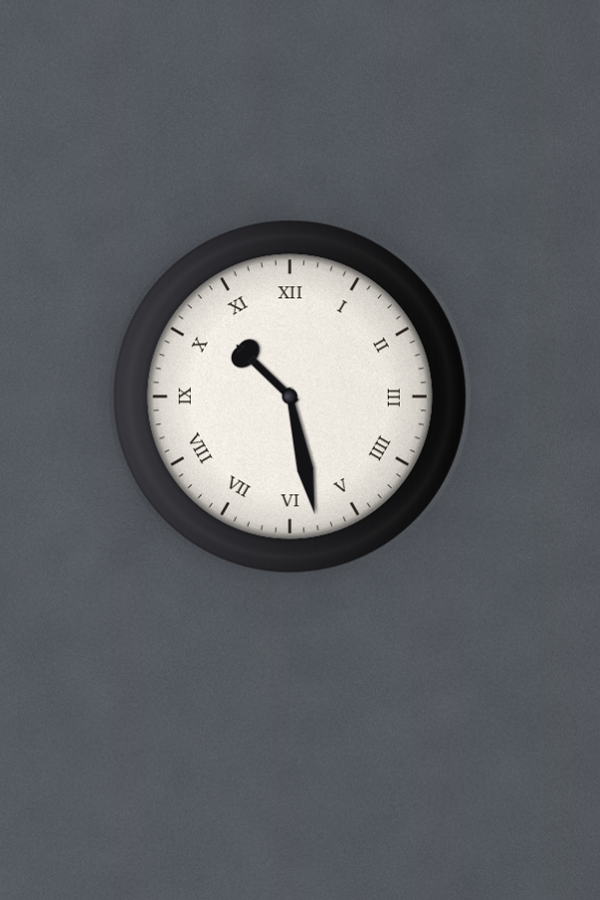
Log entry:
h=10 m=28
